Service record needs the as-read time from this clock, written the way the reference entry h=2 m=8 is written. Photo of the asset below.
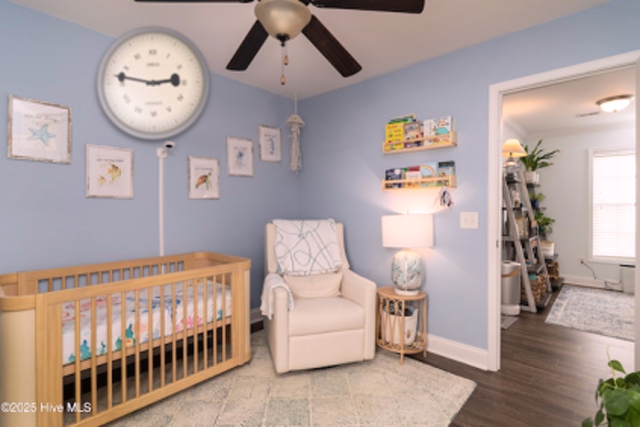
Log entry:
h=2 m=47
